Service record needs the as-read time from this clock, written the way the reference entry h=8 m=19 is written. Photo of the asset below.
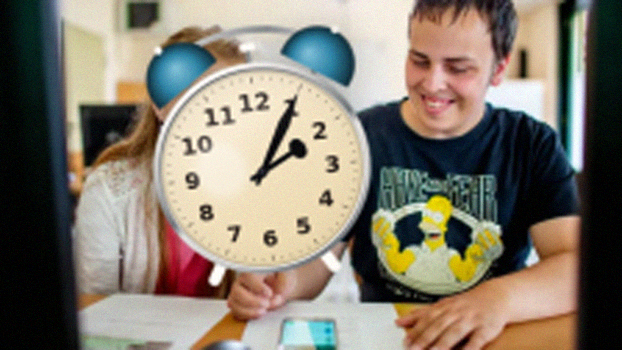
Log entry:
h=2 m=5
